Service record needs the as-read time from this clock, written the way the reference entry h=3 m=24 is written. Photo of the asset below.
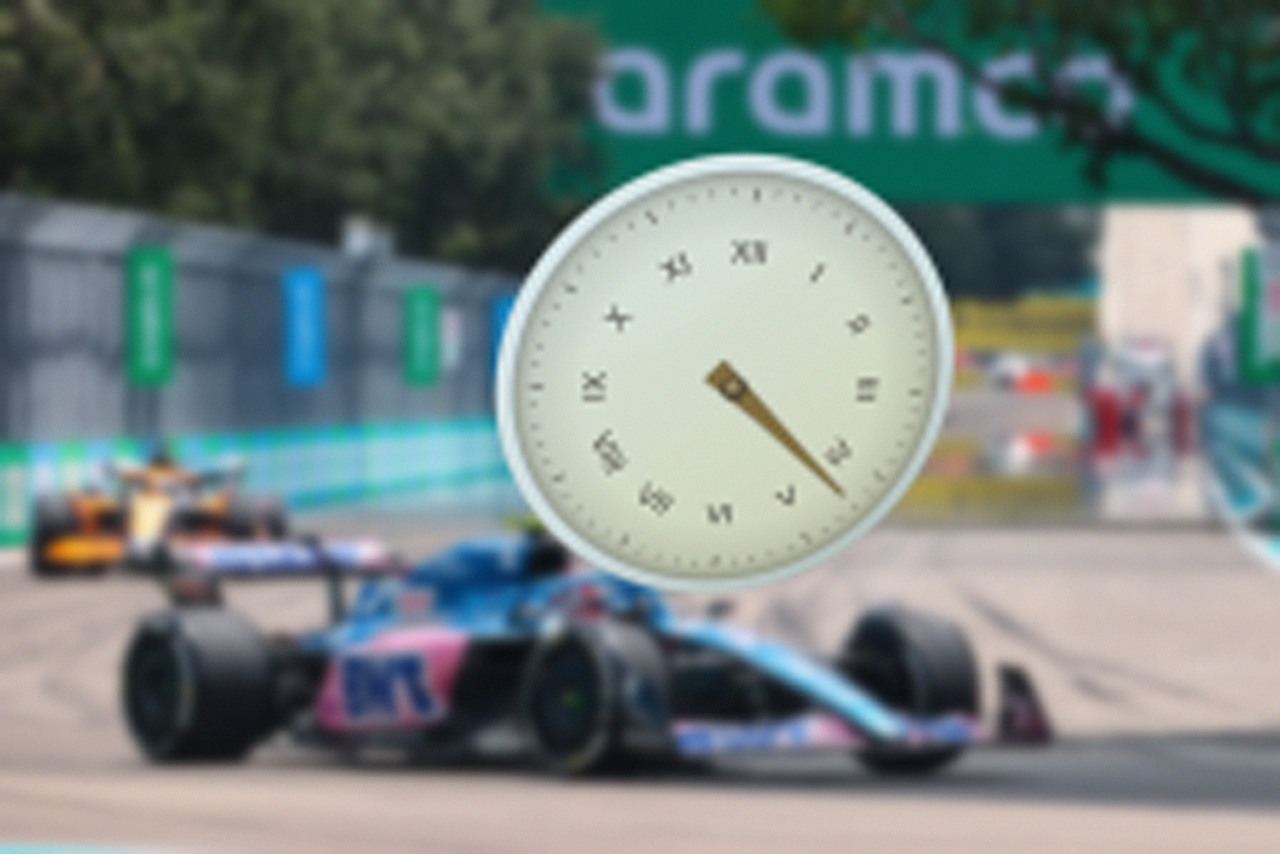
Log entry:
h=4 m=22
